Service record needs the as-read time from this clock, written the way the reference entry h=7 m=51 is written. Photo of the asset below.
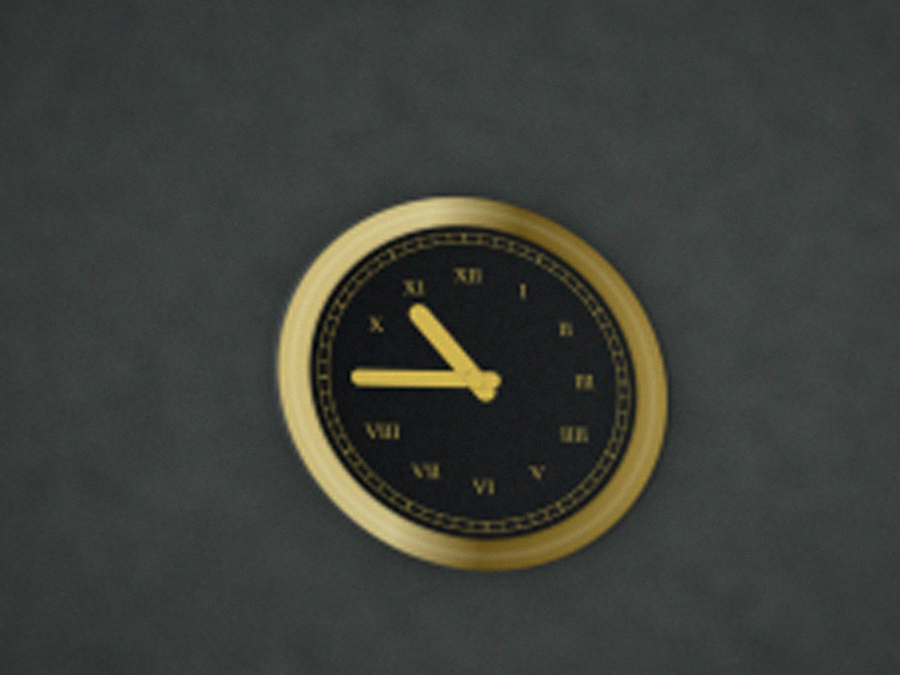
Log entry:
h=10 m=45
